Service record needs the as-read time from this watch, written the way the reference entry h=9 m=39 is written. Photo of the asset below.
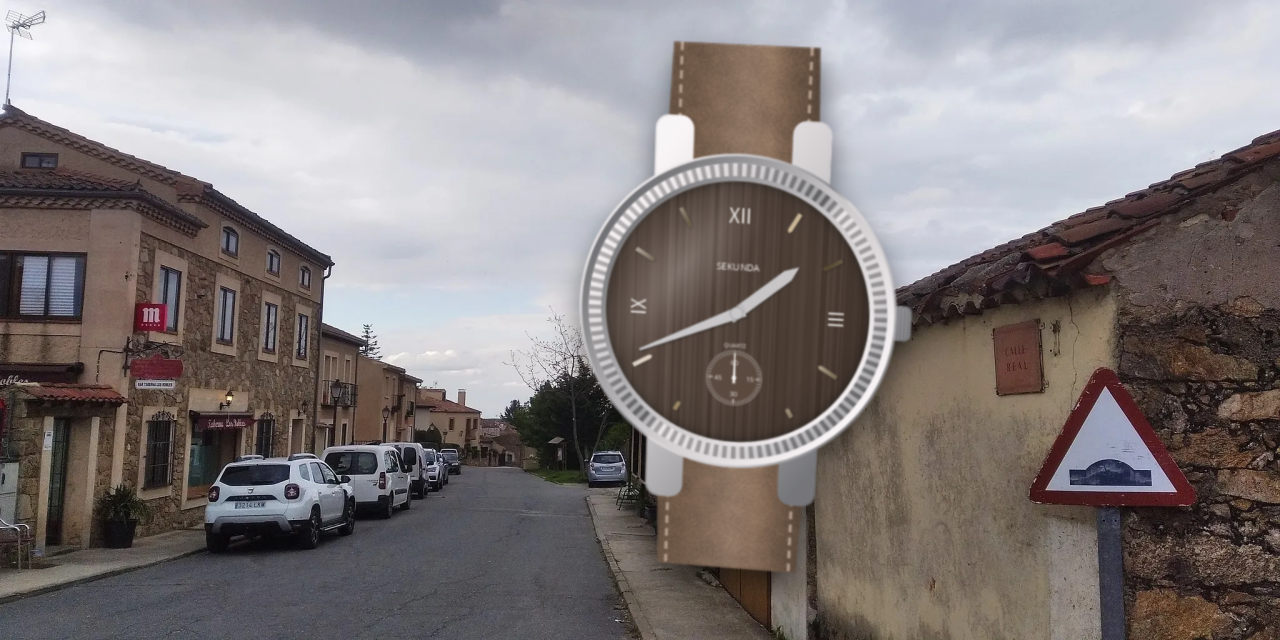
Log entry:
h=1 m=41
